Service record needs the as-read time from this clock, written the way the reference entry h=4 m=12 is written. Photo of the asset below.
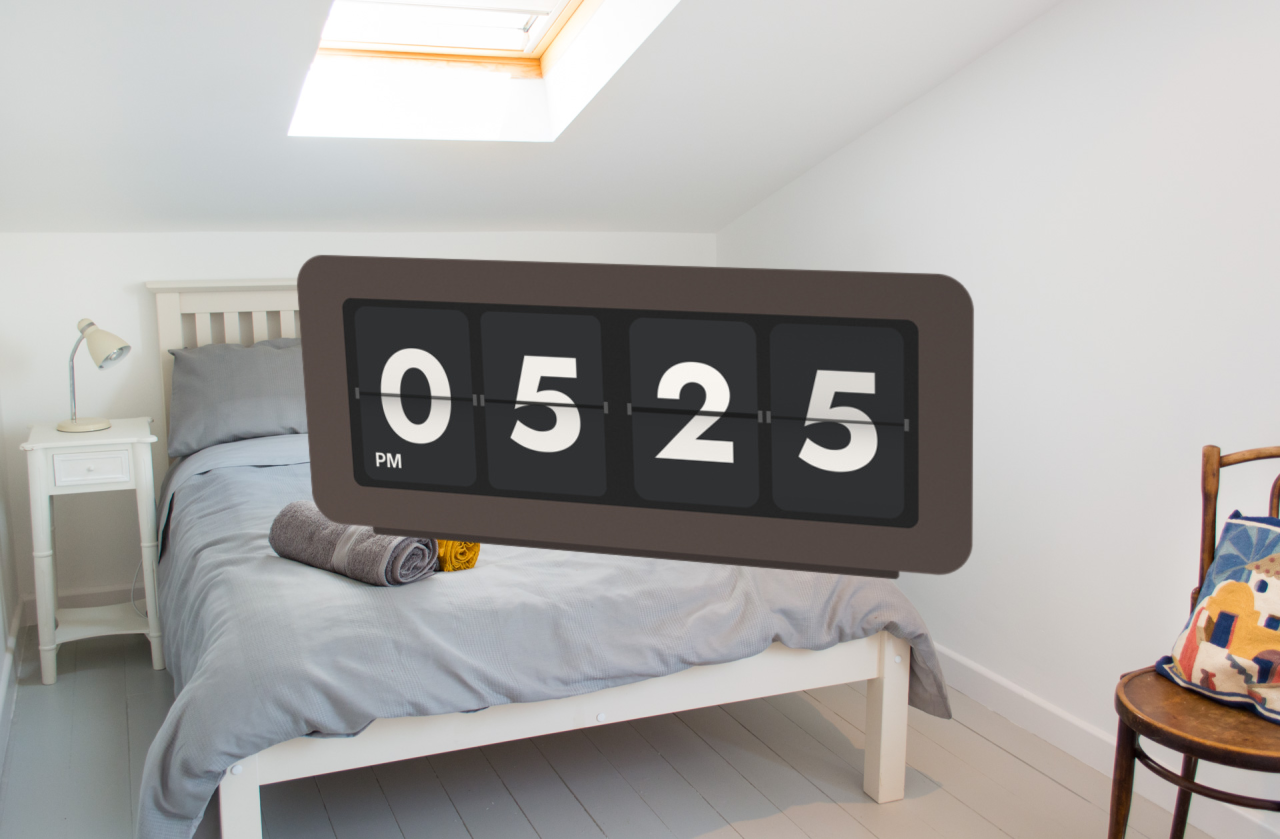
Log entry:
h=5 m=25
